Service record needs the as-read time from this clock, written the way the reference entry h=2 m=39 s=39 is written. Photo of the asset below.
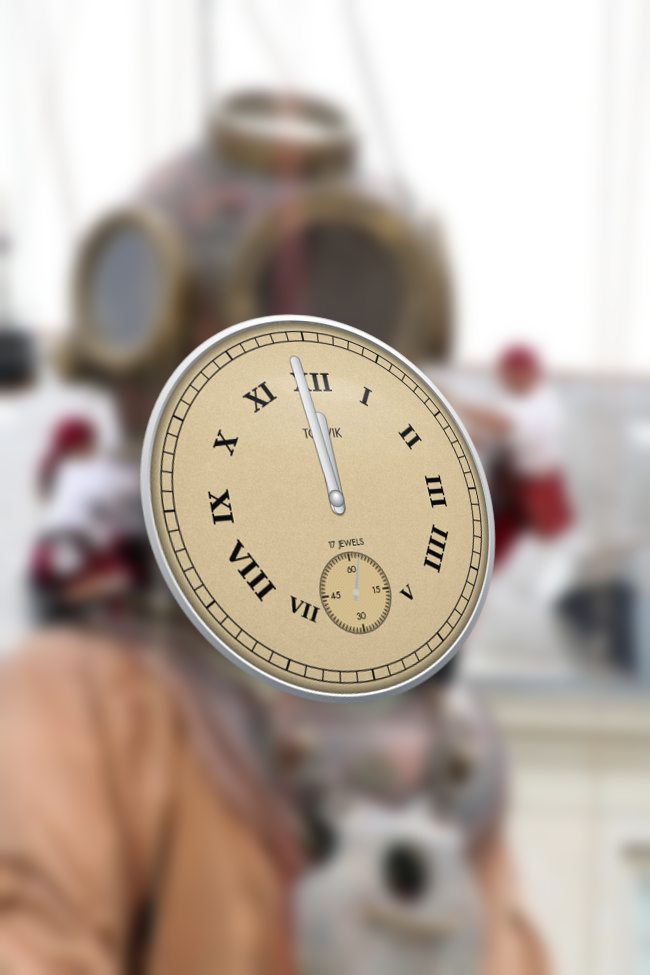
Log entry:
h=11 m=59 s=3
